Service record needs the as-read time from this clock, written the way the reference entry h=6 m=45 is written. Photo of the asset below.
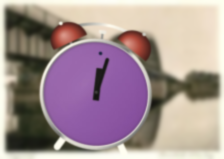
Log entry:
h=12 m=2
